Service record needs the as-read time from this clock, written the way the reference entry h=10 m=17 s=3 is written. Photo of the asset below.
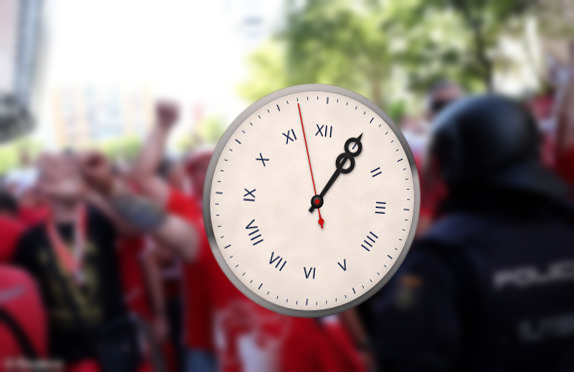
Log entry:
h=1 m=4 s=57
